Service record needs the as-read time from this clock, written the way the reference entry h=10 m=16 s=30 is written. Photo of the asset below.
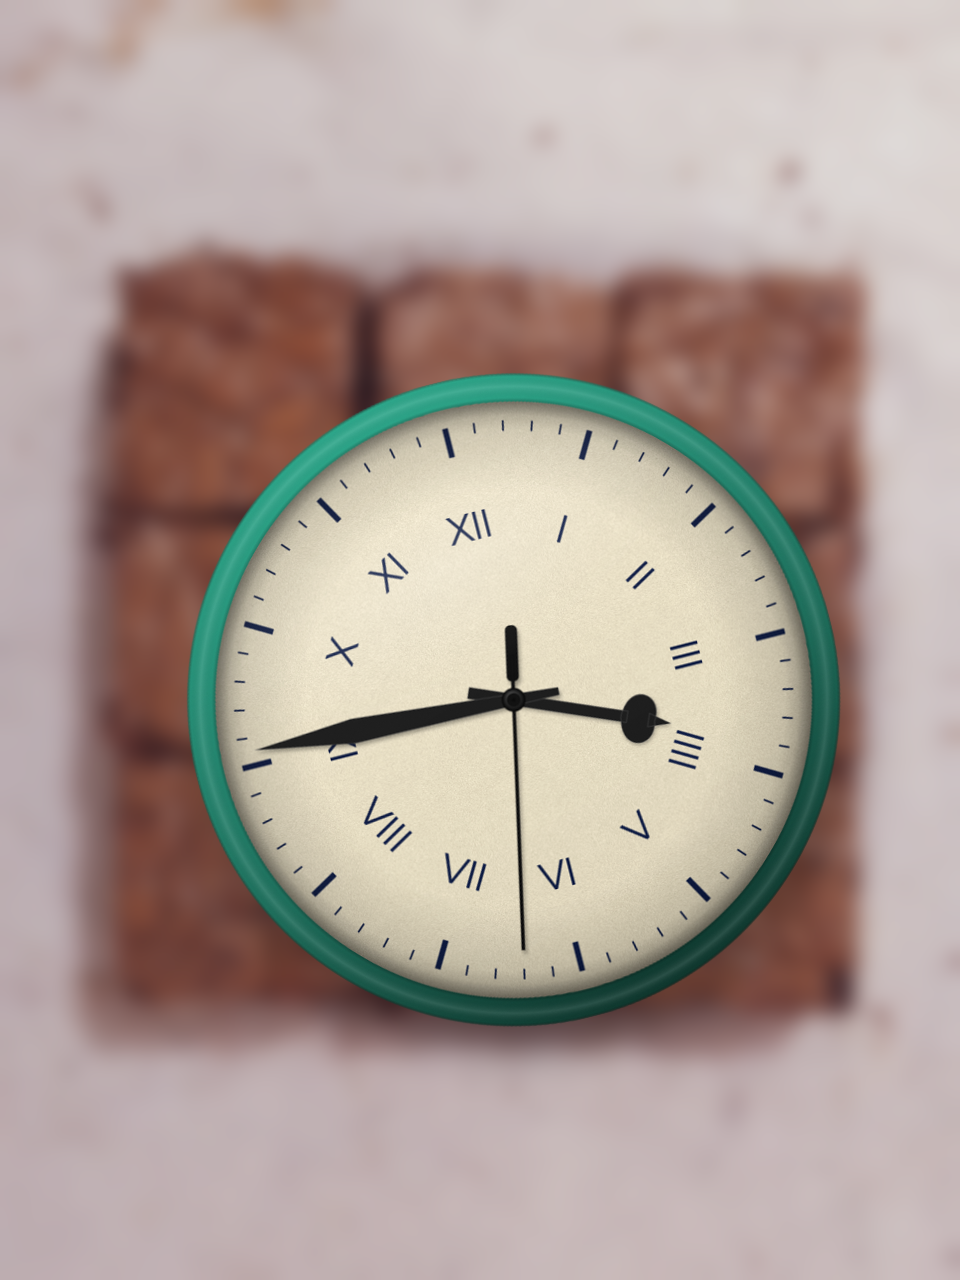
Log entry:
h=3 m=45 s=32
